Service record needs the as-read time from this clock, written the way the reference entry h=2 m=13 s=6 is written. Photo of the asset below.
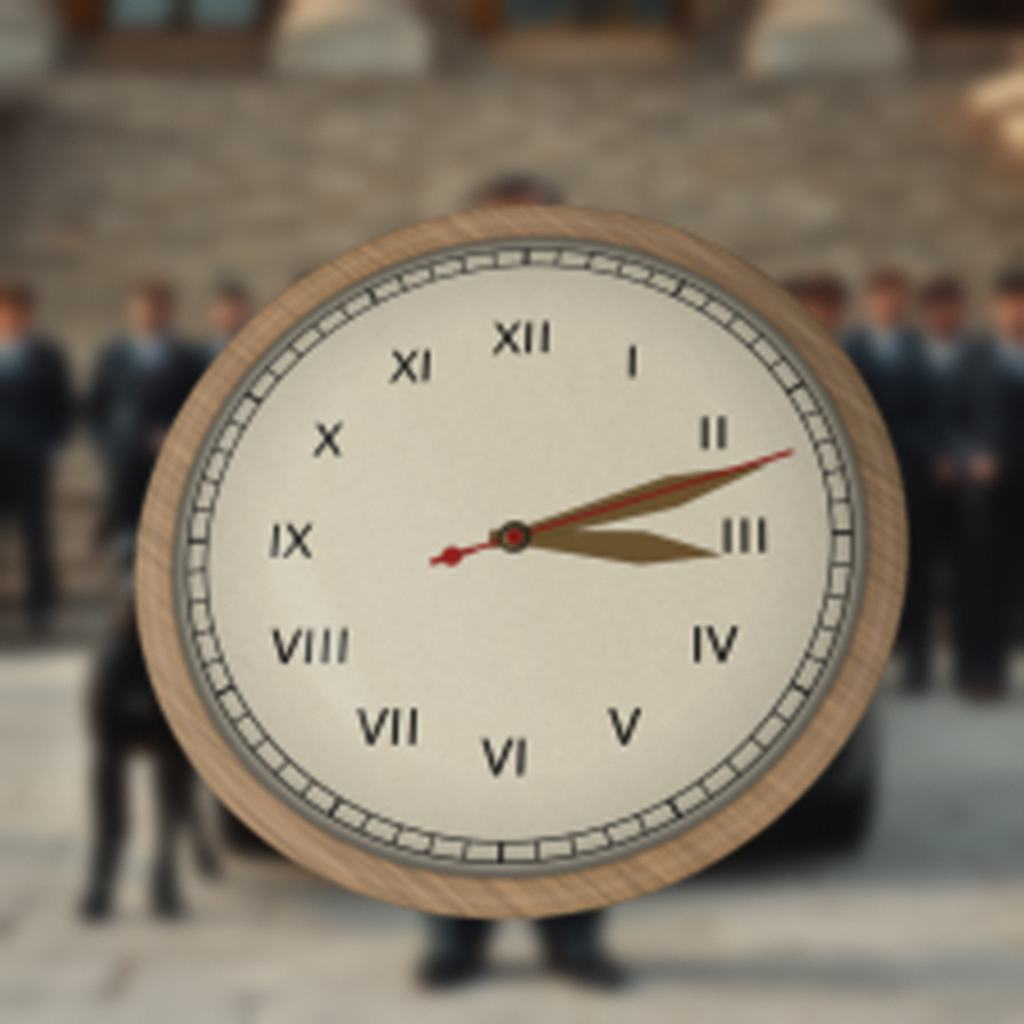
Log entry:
h=3 m=12 s=12
